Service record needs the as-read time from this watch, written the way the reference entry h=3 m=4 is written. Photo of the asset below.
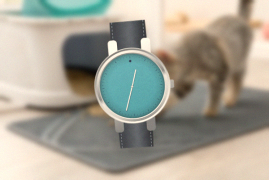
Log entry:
h=12 m=33
